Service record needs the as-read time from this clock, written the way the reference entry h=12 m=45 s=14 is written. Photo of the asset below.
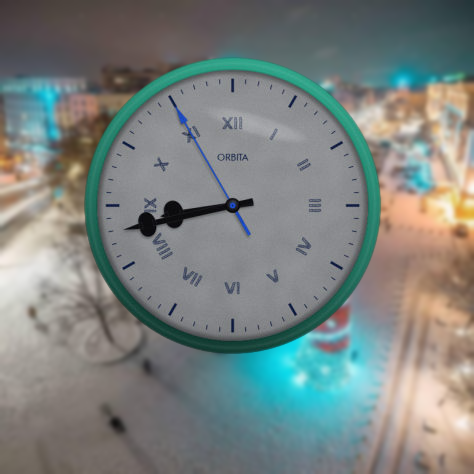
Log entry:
h=8 m=42 s=55
